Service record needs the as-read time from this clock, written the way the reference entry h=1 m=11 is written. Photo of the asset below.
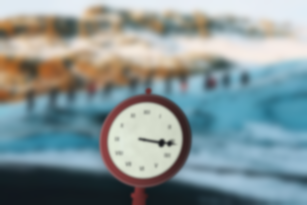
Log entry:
h=3 m=16
